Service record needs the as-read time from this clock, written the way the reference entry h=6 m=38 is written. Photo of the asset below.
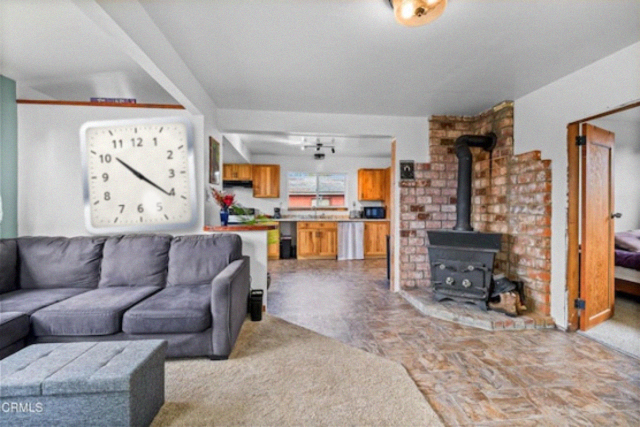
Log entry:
h=10 m=21
